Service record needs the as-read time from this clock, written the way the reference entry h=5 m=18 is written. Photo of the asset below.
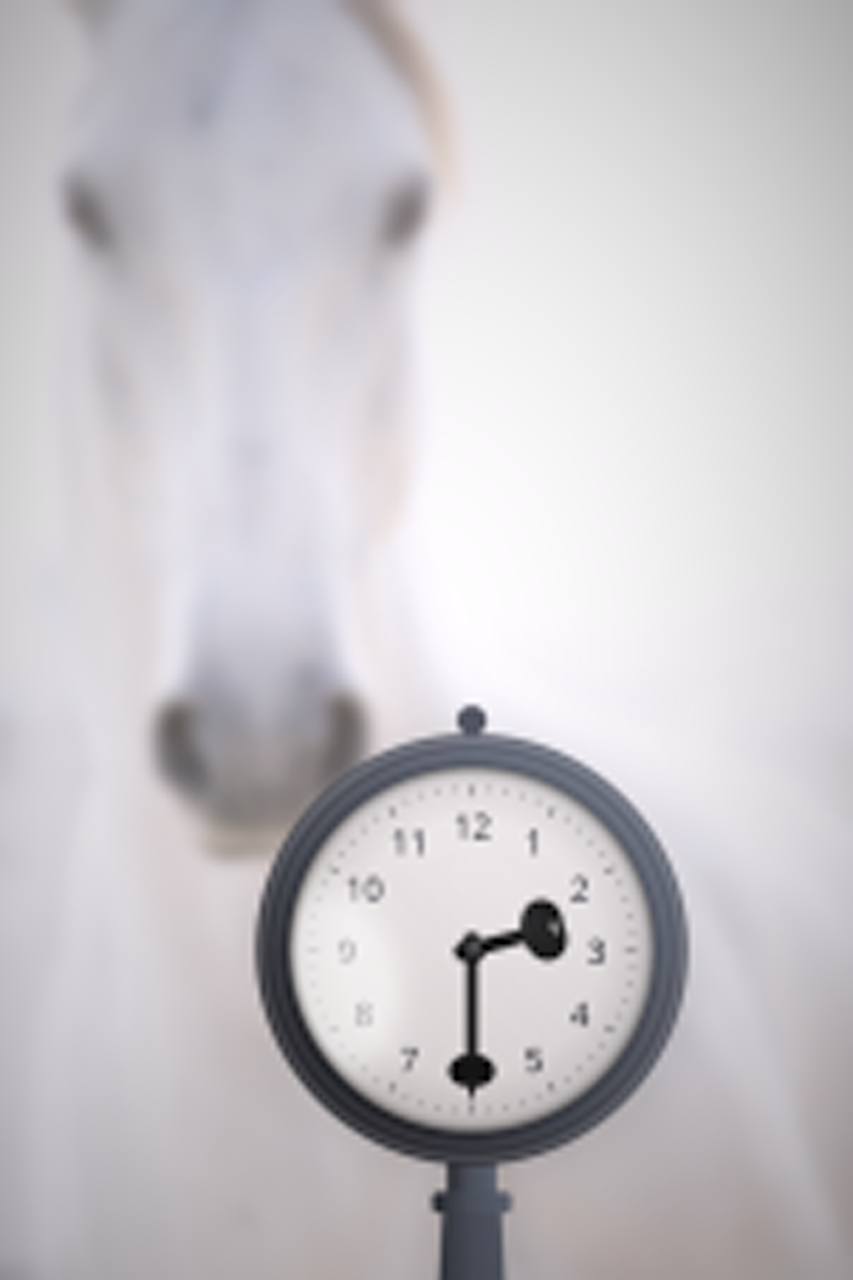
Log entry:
h=2 m=30
